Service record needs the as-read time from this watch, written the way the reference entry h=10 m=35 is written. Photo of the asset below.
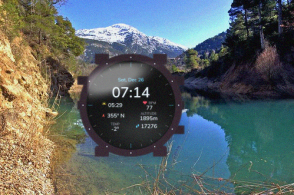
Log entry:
h=7 m=14
